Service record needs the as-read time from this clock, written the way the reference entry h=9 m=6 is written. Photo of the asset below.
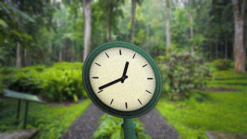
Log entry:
h=12 m=41
